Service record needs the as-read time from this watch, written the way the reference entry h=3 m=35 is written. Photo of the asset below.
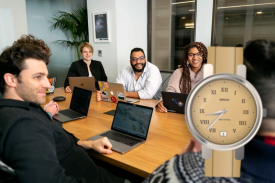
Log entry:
h=8 m=37
